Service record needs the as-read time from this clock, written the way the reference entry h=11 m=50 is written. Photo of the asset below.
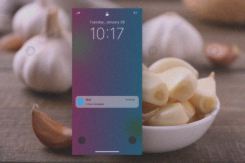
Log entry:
h=10 m=17
